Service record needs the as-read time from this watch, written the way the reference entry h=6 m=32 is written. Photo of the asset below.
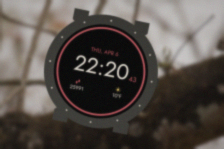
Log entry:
h=22 m=20
